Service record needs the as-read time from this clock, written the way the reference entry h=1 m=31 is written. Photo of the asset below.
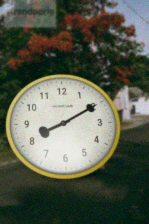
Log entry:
h=8 m=10
